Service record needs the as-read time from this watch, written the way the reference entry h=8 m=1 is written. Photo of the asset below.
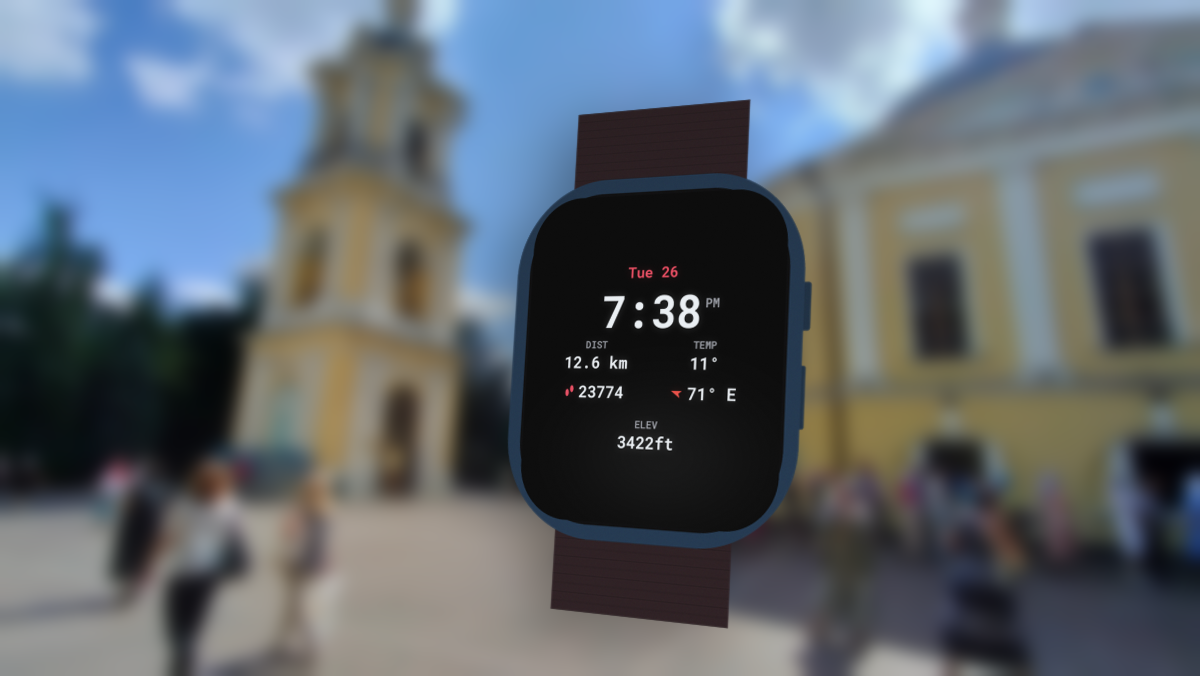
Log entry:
h=7 m=38
